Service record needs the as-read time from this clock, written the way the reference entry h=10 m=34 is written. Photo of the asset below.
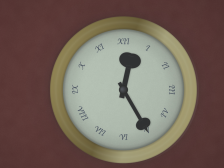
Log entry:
h=12 m=25
